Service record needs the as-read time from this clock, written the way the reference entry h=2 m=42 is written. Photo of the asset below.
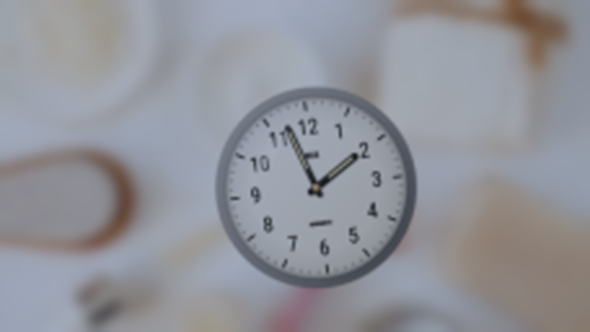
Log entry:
h=1 m=57
